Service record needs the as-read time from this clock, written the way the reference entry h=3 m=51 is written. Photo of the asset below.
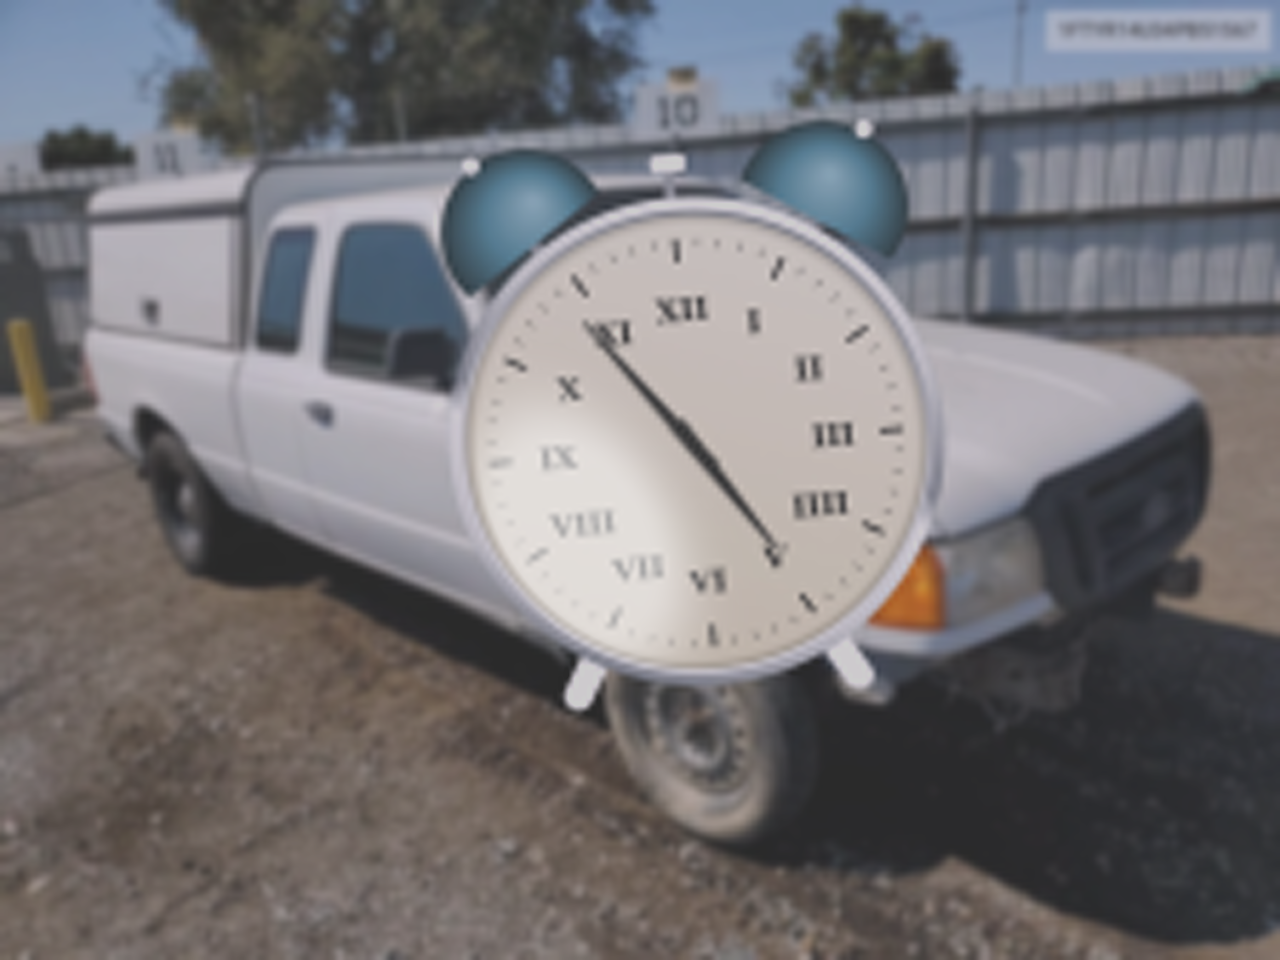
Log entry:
h=4 m=54
